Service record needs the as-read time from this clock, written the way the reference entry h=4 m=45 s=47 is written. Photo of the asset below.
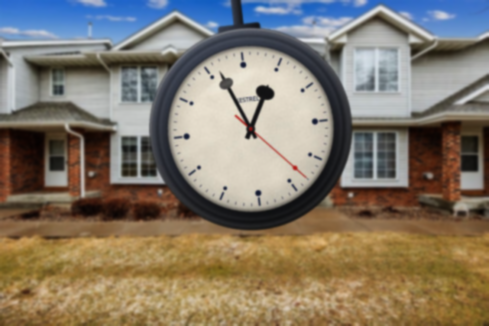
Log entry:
h=12 m=56 s=23
